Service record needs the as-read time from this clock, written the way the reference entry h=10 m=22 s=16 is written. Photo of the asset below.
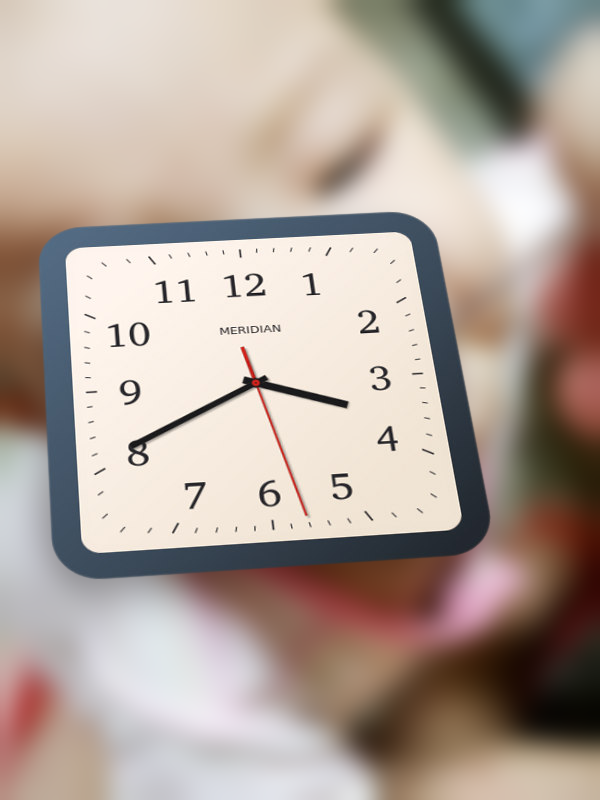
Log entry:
h=3 m=40 s=28
